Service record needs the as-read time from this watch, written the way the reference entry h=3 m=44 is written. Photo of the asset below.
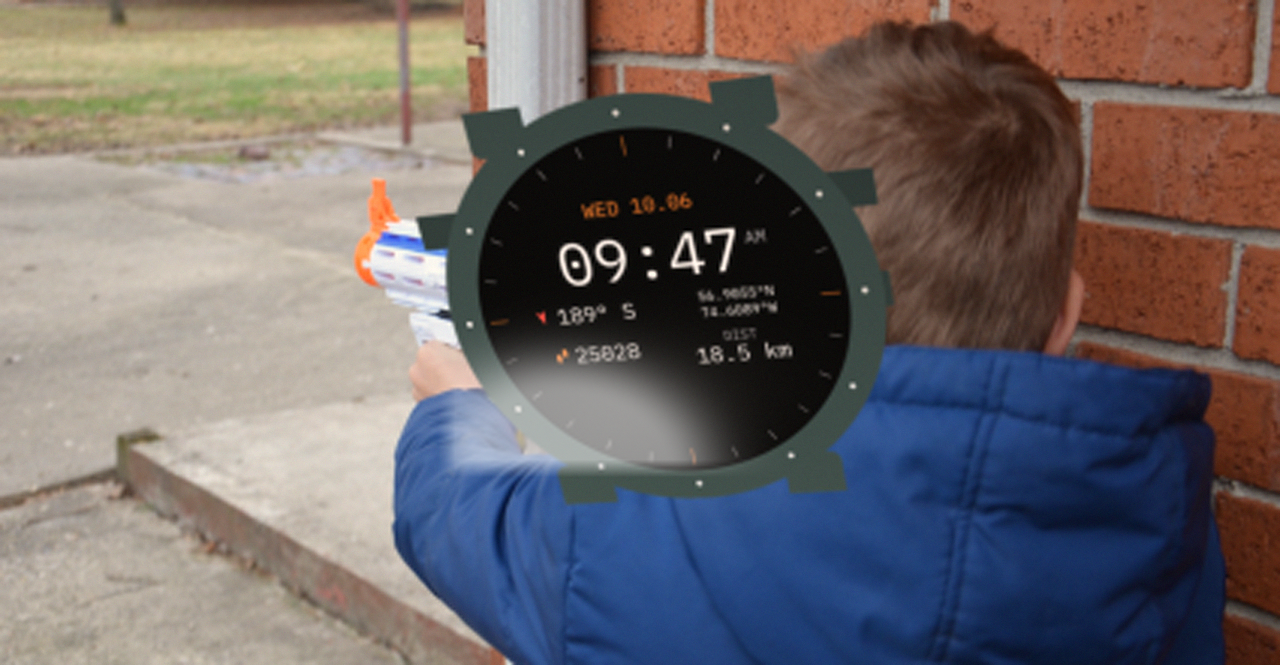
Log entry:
h=9 m=47
